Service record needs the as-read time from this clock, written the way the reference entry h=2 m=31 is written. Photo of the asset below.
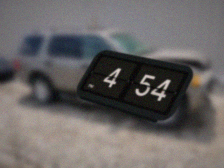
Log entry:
h=4 m=54
